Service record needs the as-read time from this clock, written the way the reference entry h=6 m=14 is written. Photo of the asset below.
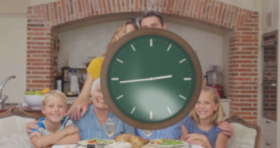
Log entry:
h=2 m=44
